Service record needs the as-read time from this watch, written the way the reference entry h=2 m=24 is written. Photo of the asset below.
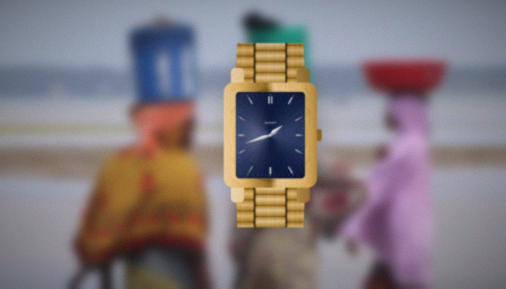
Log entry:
h=1 m=42
